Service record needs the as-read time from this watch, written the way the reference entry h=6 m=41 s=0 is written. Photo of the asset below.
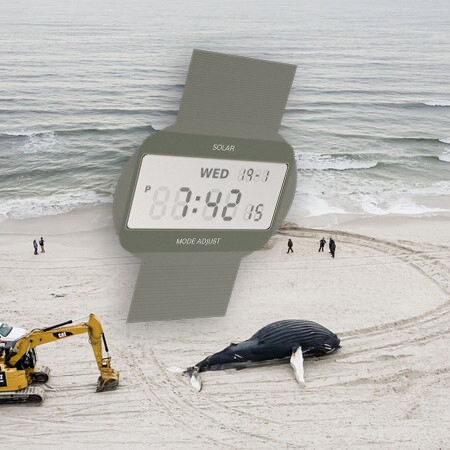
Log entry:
h=7 m=42 s=15
